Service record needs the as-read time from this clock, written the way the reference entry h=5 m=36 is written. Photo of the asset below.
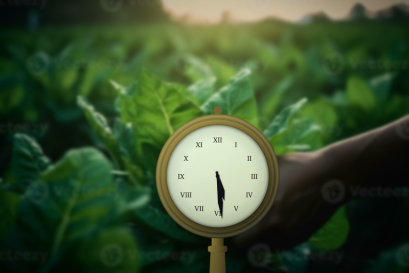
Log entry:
h=5 m=29
